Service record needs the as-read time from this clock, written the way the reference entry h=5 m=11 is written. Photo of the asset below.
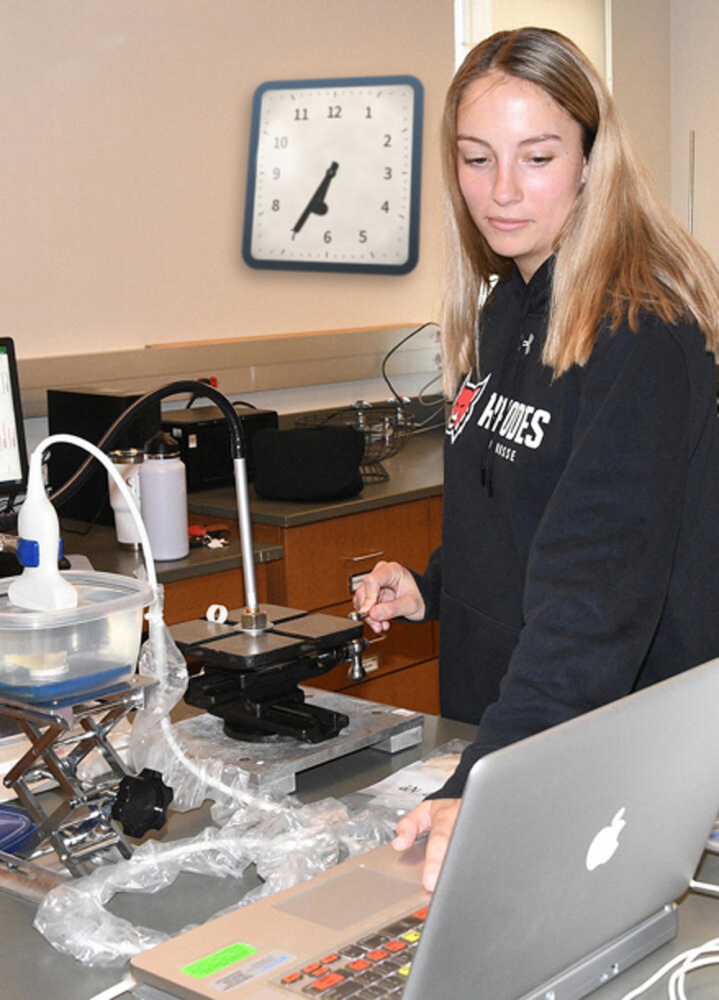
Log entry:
h=6 m=35
